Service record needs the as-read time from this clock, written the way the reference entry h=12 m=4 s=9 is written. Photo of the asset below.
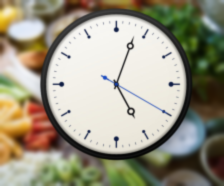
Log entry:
h=5 m=3 s=20
